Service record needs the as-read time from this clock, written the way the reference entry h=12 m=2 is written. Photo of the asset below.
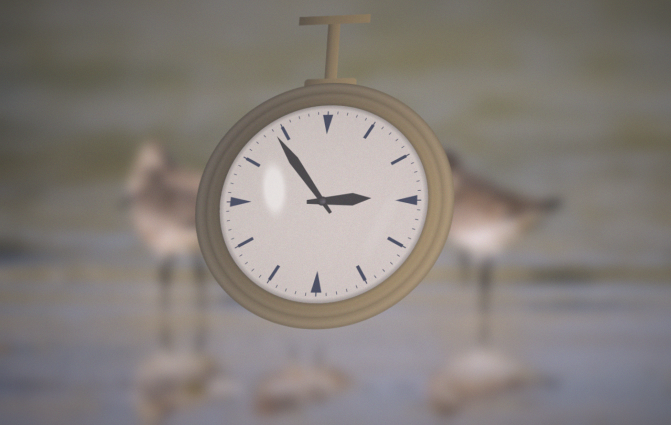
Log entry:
h=2 m=54
